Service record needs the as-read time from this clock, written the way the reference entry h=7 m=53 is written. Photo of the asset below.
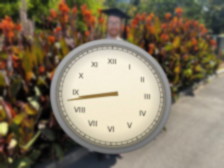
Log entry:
h=8 m=43
